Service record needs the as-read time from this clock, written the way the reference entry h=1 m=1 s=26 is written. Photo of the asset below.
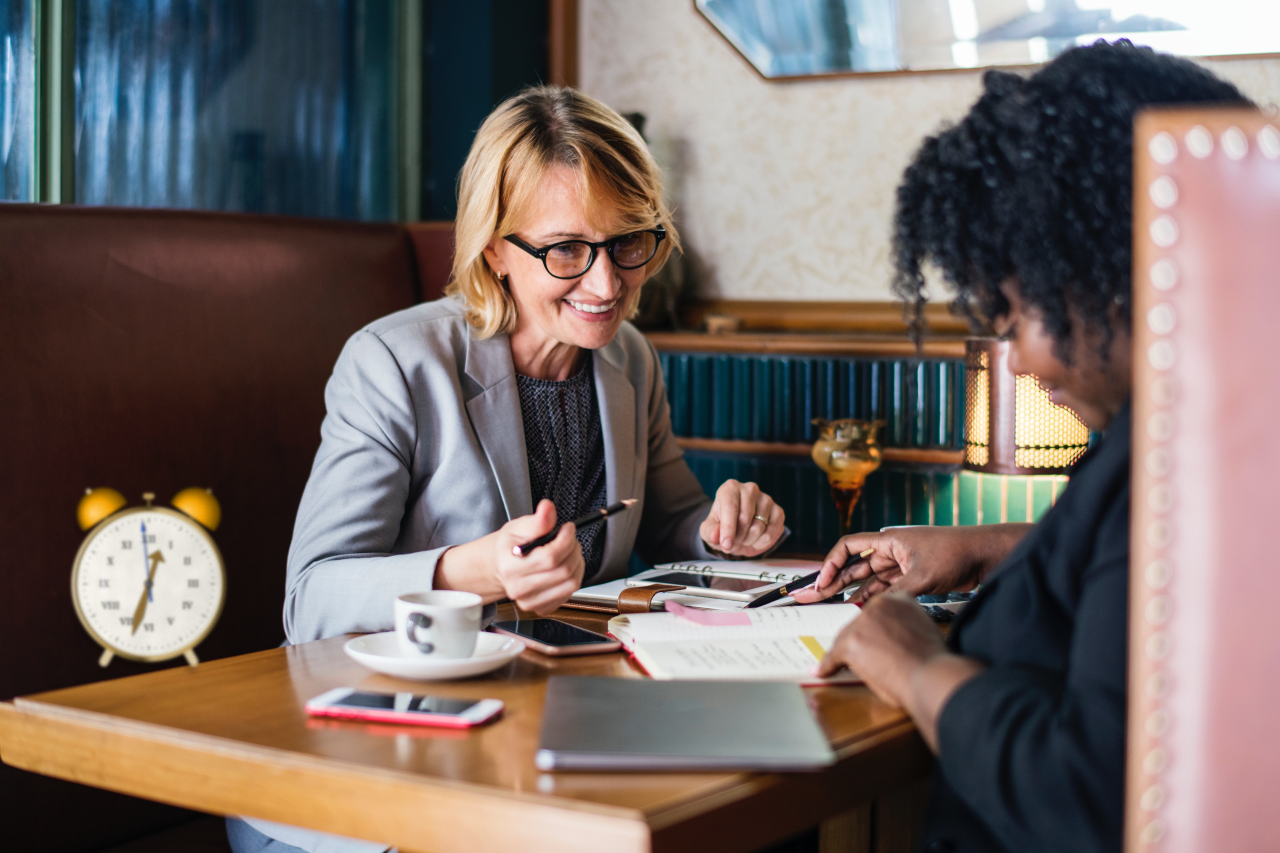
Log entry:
h=12 m=32 s=59
